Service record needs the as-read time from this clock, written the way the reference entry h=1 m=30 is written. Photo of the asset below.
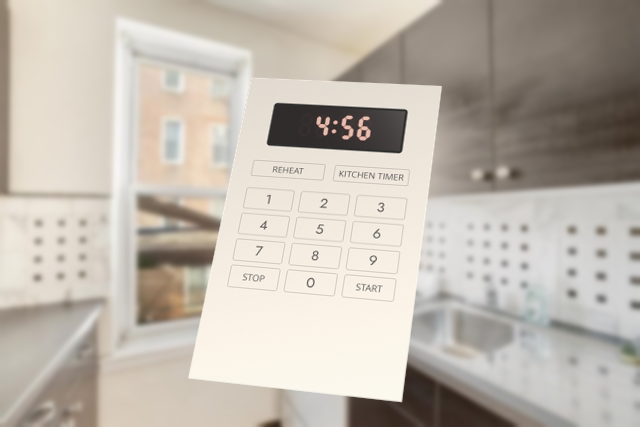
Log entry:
h=4 m=56
